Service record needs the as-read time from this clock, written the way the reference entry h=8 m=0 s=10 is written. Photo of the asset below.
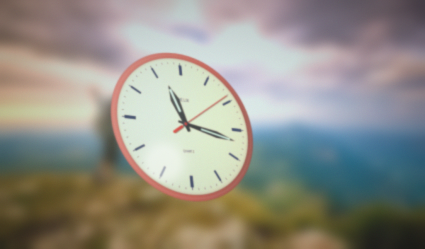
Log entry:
h=11 m=17 s=9
